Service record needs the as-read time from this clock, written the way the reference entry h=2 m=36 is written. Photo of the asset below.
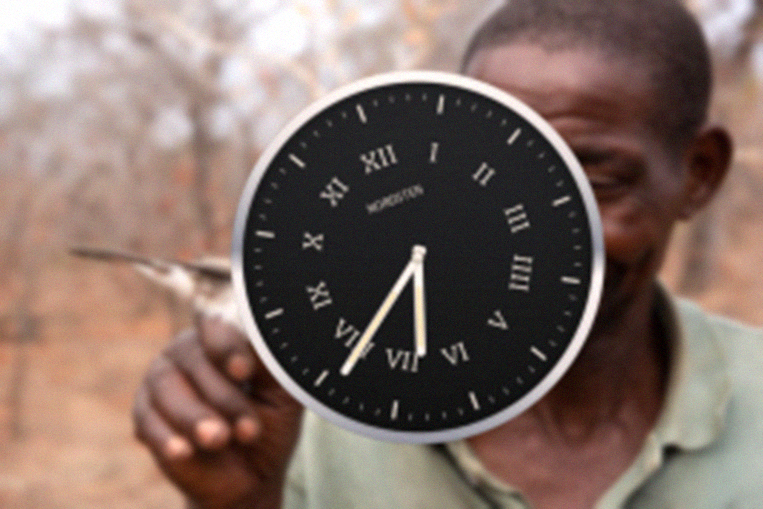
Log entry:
h=6 m=39
